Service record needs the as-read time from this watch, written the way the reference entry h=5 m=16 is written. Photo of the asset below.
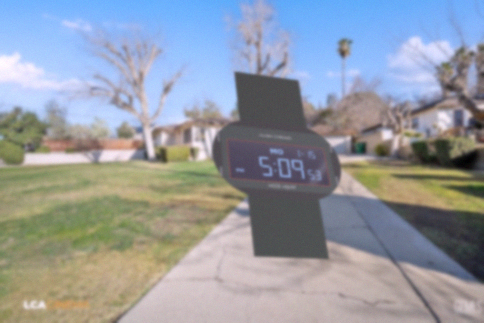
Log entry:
h=5 m=9
